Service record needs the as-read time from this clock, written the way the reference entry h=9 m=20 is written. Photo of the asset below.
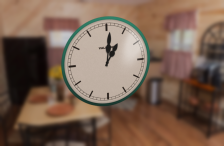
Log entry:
h=1 m=1
